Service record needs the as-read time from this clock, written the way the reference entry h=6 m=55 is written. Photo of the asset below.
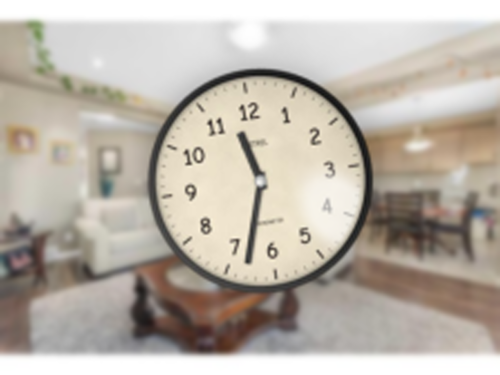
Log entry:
h=11 m=33
